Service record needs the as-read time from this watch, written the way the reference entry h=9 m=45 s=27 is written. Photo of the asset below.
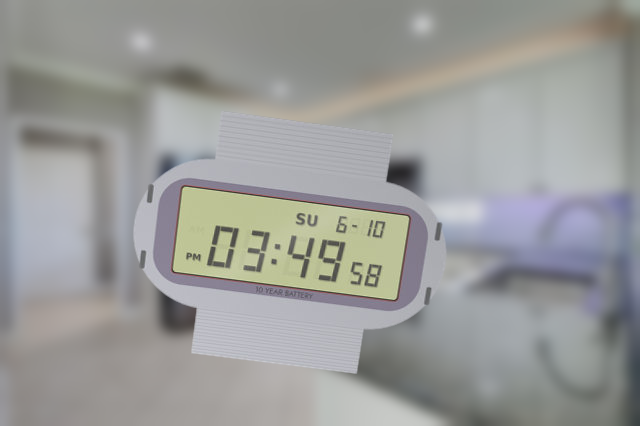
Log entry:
h=3 m=49 s=58
